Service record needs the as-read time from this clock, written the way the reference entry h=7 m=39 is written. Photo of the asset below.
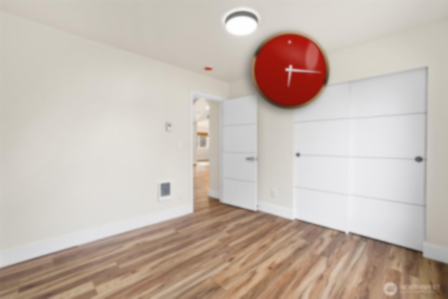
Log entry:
h=6 m=16
